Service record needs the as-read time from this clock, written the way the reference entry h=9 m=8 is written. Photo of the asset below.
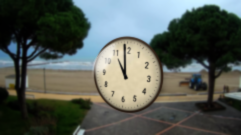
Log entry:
h=10 m=59
